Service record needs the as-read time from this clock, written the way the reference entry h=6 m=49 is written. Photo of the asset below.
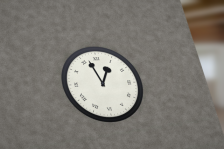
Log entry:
h=12 m=57
